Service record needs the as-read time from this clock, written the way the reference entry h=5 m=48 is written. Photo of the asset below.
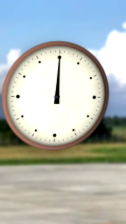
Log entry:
h=12 m=0
